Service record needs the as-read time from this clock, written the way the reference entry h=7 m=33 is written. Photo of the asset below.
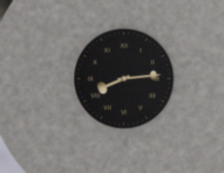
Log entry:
h=8 m=14
